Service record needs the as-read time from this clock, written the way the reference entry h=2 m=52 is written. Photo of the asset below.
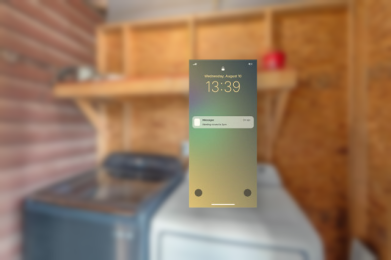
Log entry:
h=13 m=39
